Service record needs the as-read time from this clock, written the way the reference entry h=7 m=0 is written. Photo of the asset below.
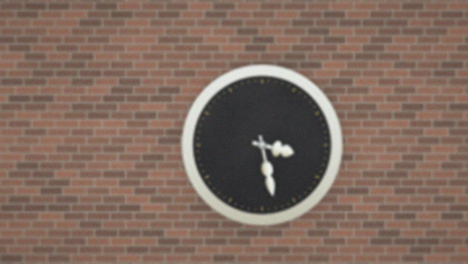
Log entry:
h=3 m=28
